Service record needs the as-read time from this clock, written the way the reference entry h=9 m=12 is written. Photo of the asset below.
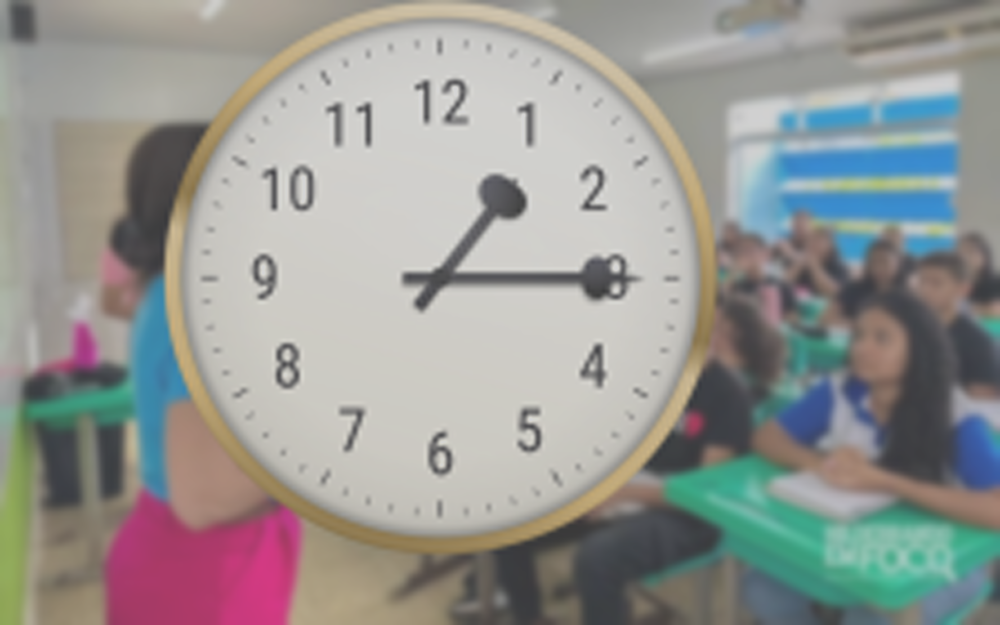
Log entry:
h=1 m=15
